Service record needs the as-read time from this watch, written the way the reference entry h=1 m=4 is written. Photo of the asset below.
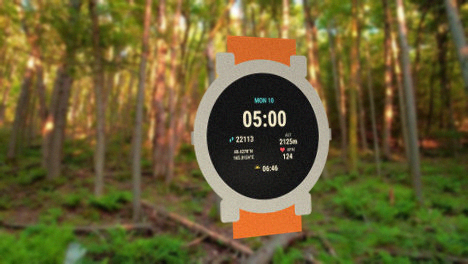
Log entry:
h=5 m=0
